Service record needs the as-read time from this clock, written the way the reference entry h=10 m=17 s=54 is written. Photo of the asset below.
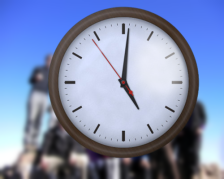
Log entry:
h=5 m=0 s=54
